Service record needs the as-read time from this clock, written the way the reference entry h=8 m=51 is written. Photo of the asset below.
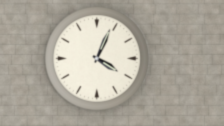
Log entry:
h=4 m=4
